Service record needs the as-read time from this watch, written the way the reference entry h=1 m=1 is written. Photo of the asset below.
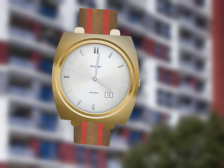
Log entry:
h=4 m=1
